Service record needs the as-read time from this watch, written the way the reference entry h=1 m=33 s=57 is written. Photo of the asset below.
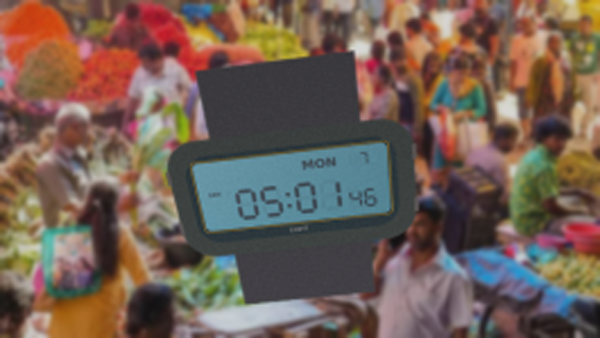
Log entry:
h=5 m=1 s=46
